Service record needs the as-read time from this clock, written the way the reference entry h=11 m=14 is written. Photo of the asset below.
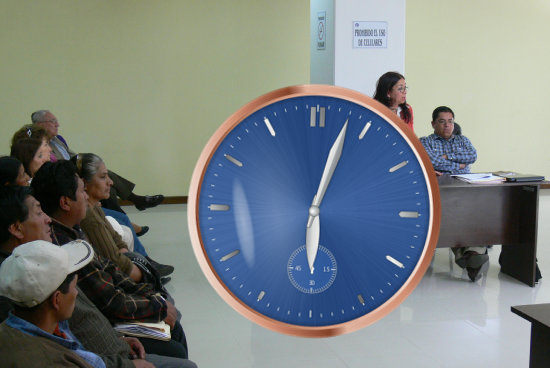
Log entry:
h=6 m=3
